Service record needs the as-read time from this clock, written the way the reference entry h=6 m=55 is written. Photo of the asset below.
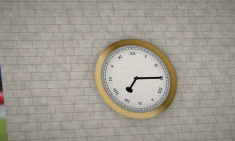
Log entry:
h=7 m=15
